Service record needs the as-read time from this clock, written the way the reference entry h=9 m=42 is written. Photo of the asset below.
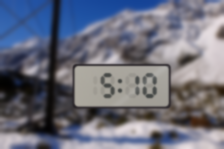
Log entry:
h=5 m=10
